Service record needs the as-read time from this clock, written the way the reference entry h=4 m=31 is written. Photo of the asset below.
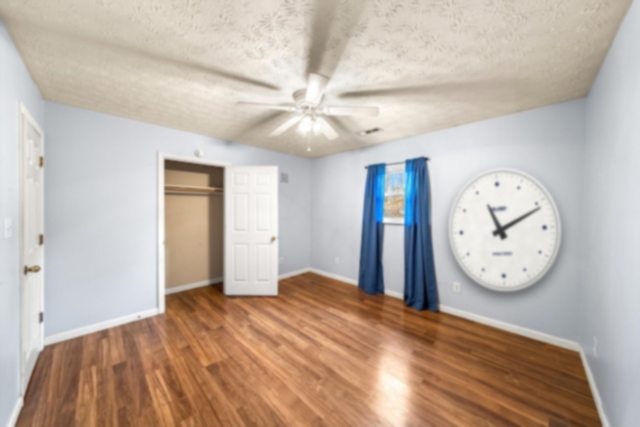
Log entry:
h=11 m=11
